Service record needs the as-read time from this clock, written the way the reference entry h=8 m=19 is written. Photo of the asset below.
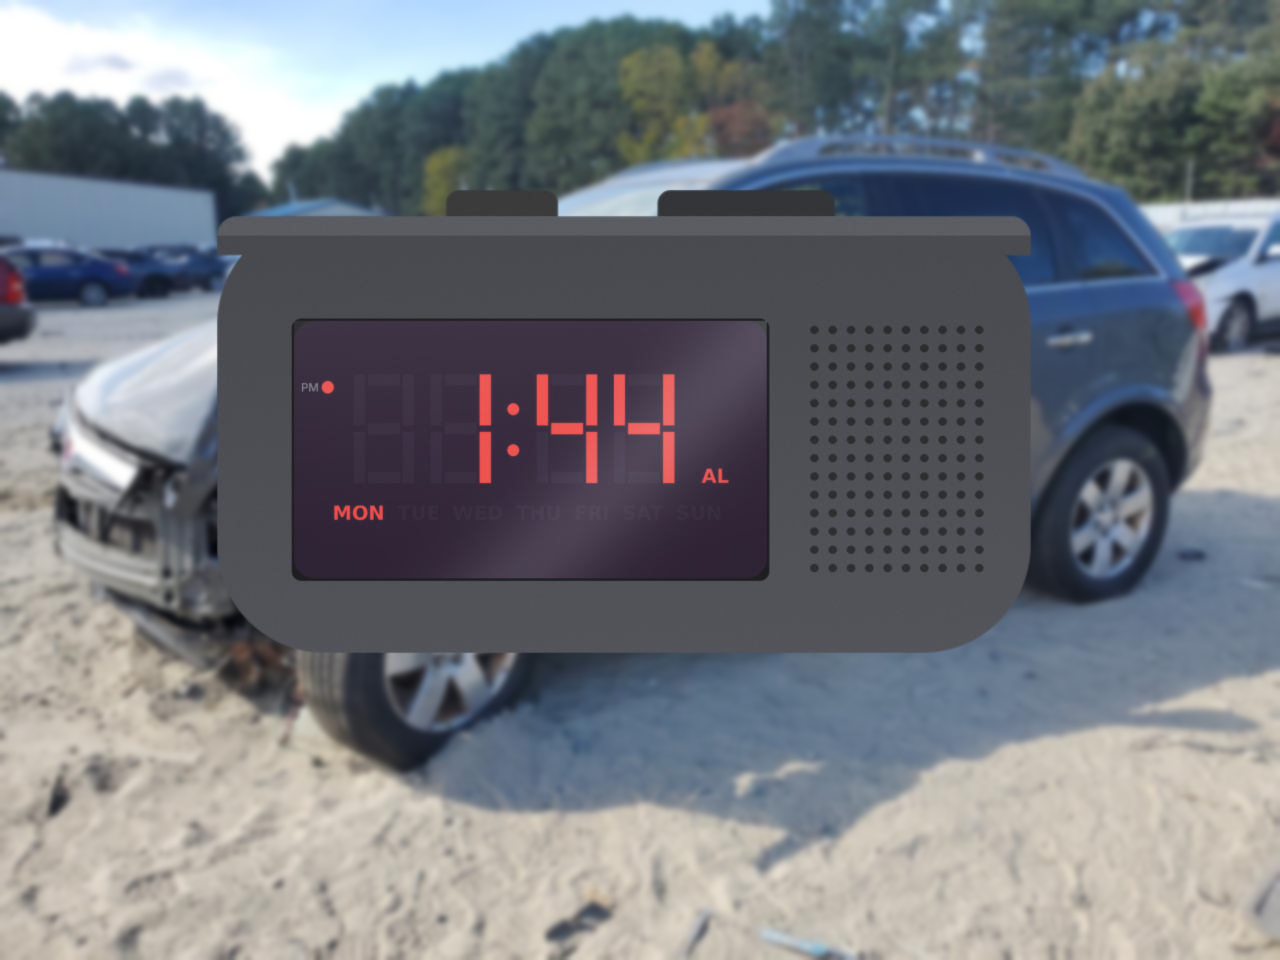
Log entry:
h=1 m=44
